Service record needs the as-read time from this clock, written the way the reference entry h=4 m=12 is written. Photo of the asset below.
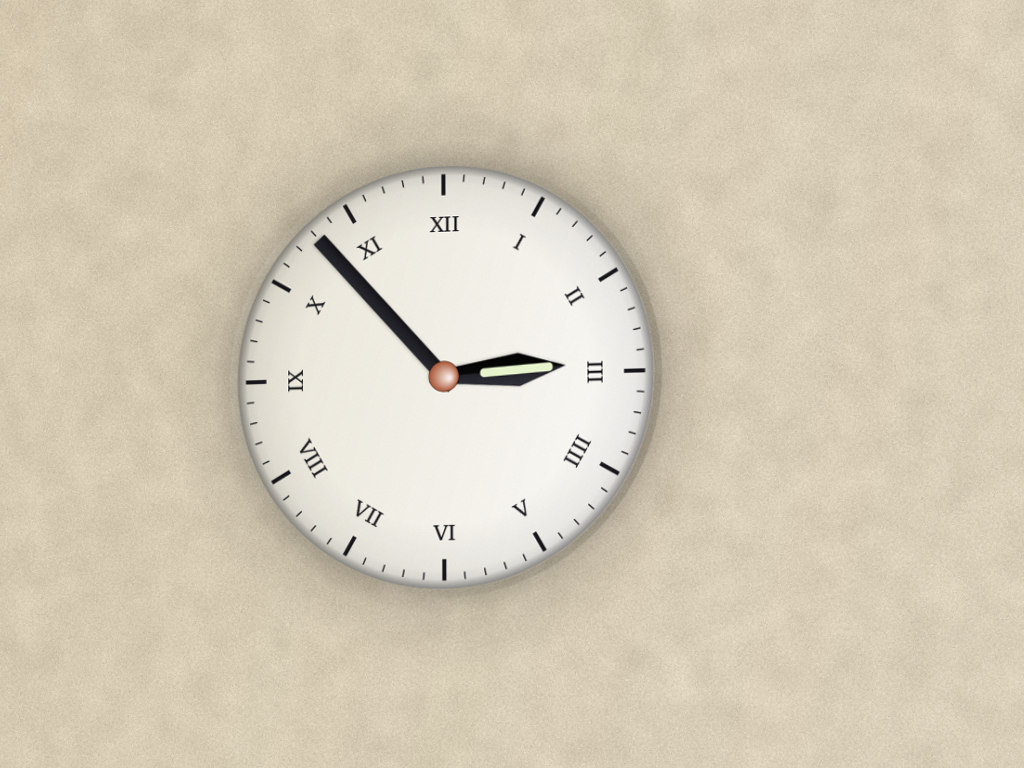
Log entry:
h=2 m=53
